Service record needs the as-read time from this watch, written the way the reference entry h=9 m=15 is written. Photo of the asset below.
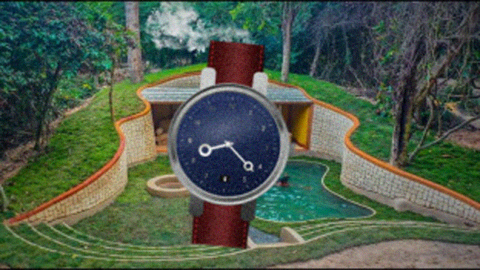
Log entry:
h=8 m=22
